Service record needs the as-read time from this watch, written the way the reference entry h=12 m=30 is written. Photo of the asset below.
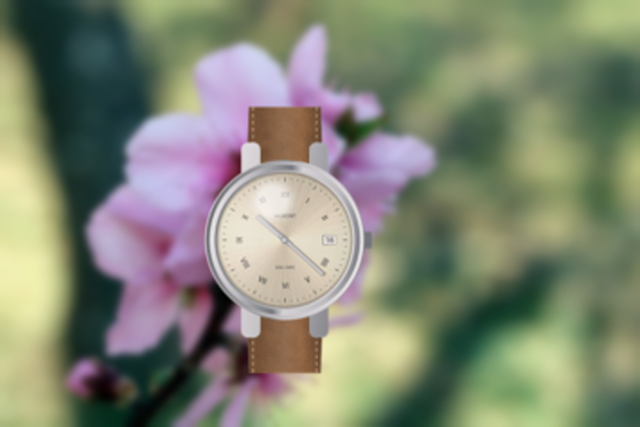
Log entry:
h=10 m=22
